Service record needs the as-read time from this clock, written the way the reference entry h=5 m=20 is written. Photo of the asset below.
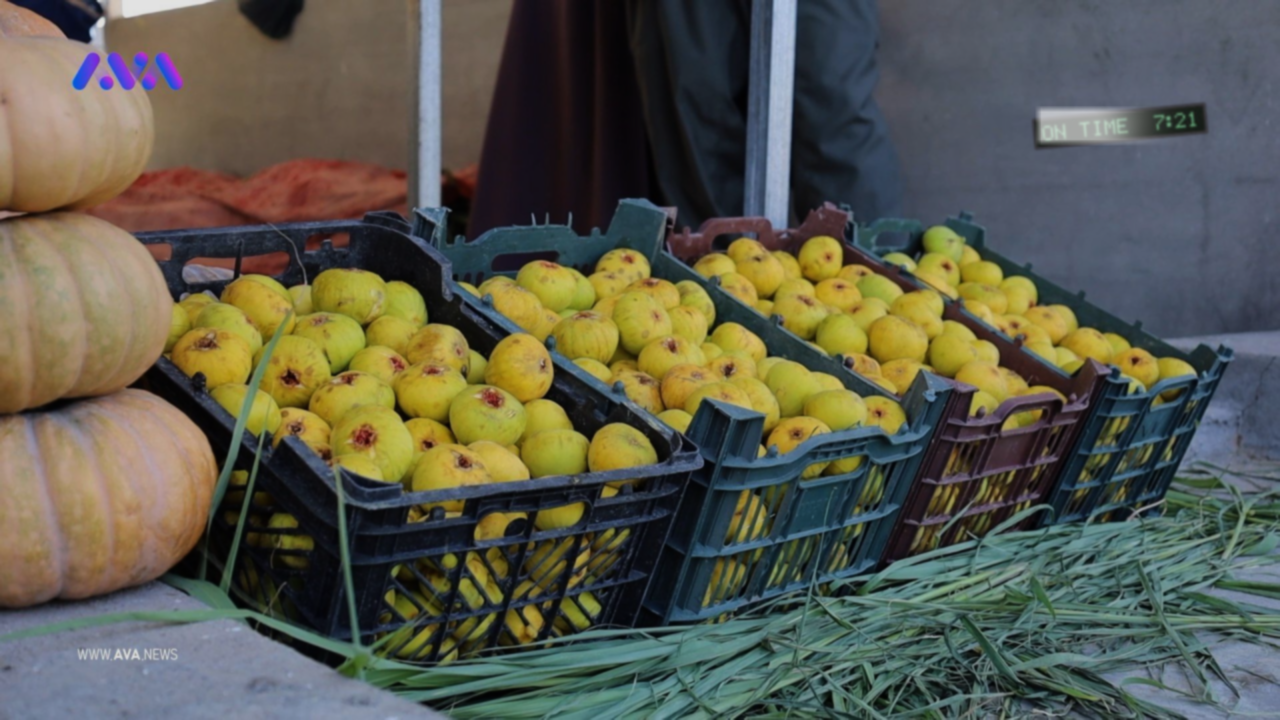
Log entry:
h=7 m=21
